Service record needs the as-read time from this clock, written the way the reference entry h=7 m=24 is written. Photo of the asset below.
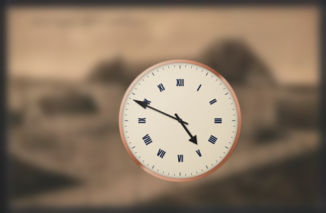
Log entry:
h=4 m=49
